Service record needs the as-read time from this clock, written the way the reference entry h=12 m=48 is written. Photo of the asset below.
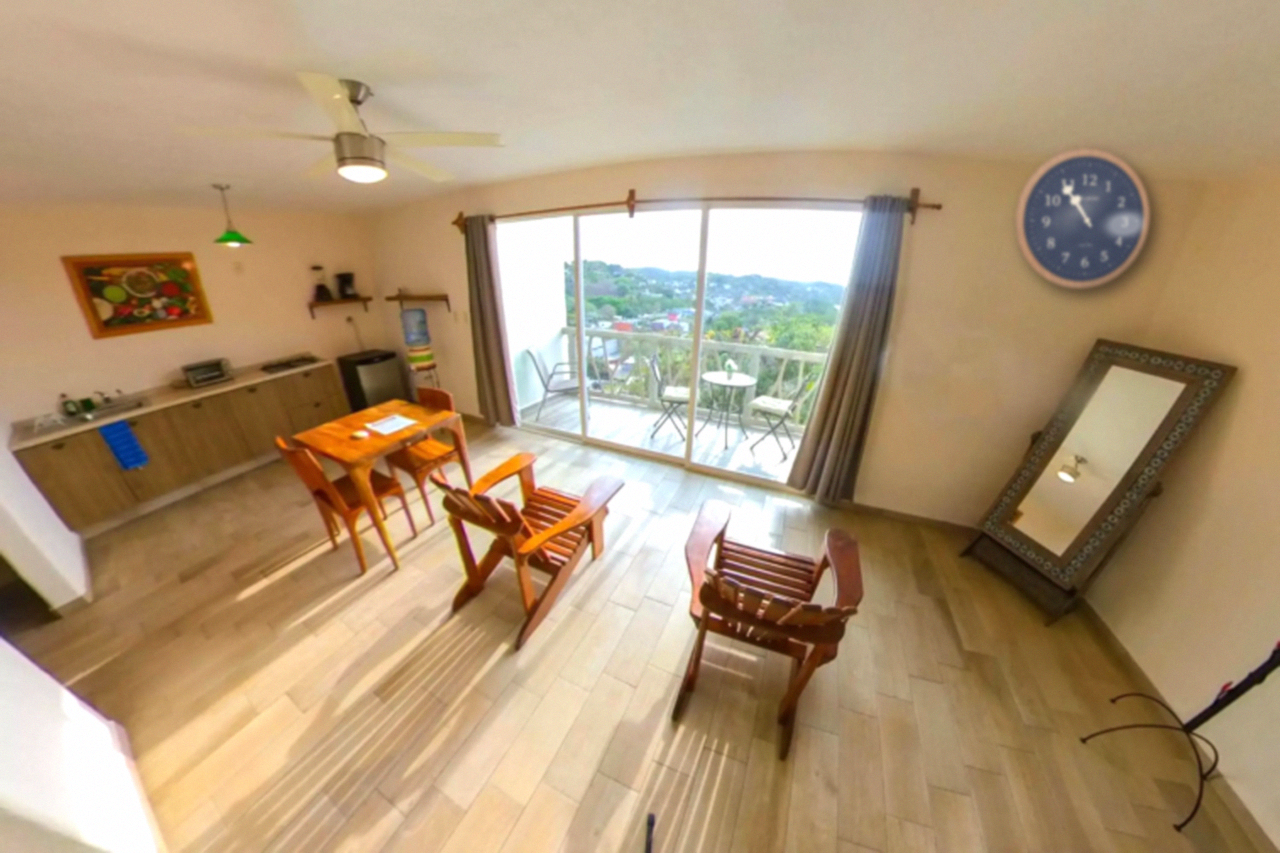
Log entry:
h=10 m=54
